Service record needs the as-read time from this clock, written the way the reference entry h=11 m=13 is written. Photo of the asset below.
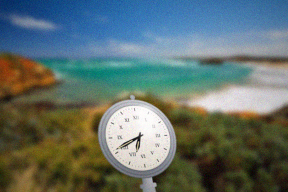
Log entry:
h=6 m=41
